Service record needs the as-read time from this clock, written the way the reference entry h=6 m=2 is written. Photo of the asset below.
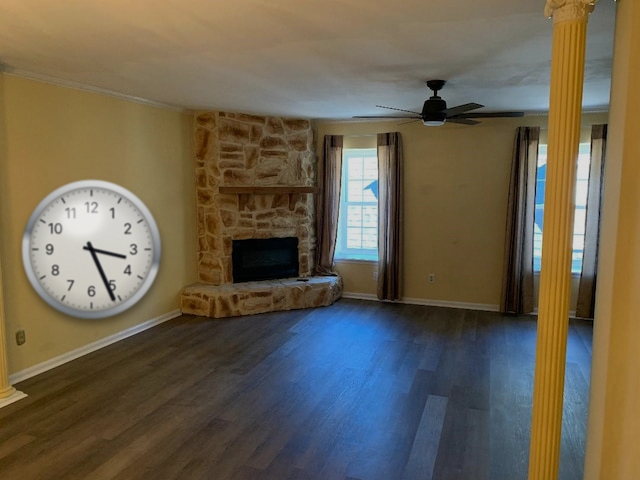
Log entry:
h=3 m=26
